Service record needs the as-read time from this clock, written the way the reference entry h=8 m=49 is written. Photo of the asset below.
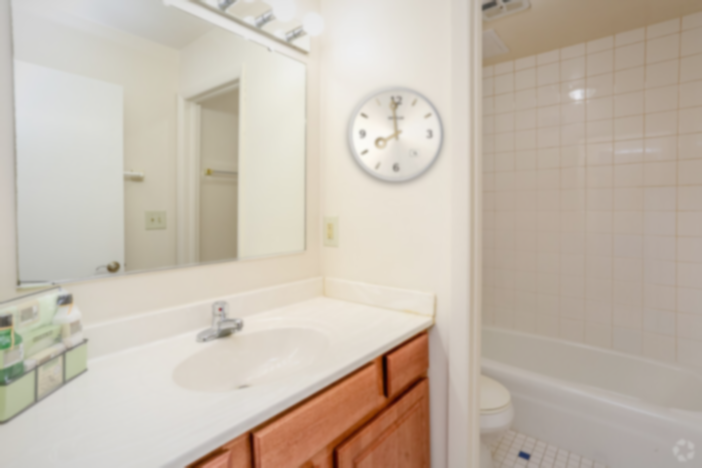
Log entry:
h=7 m=59
